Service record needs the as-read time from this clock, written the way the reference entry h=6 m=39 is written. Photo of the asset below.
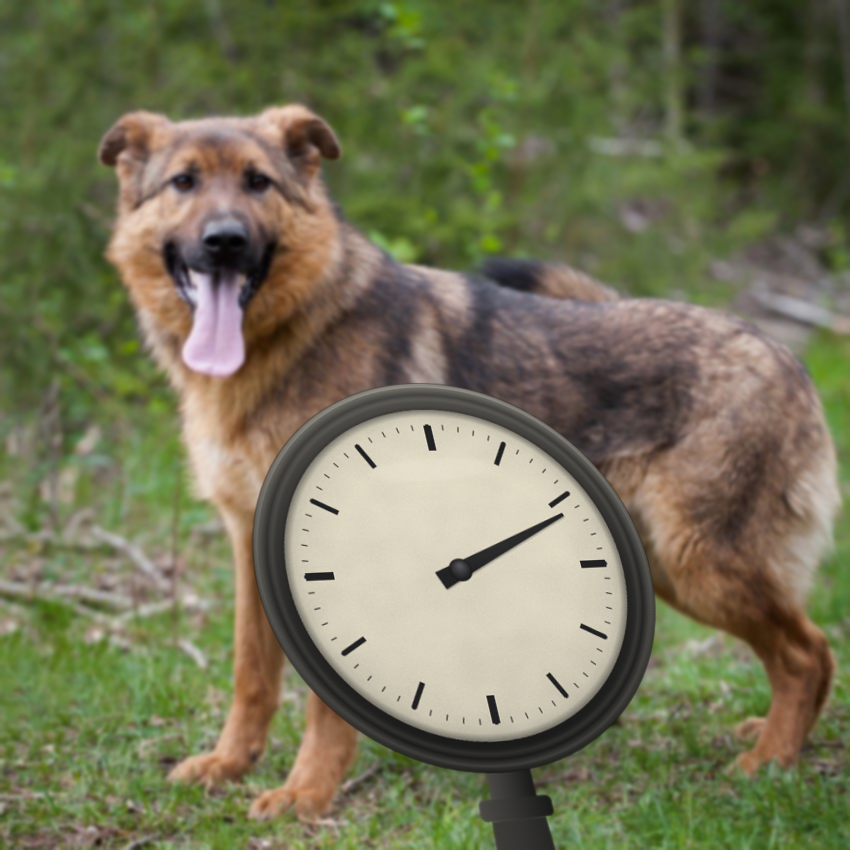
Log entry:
h=2 m=11
